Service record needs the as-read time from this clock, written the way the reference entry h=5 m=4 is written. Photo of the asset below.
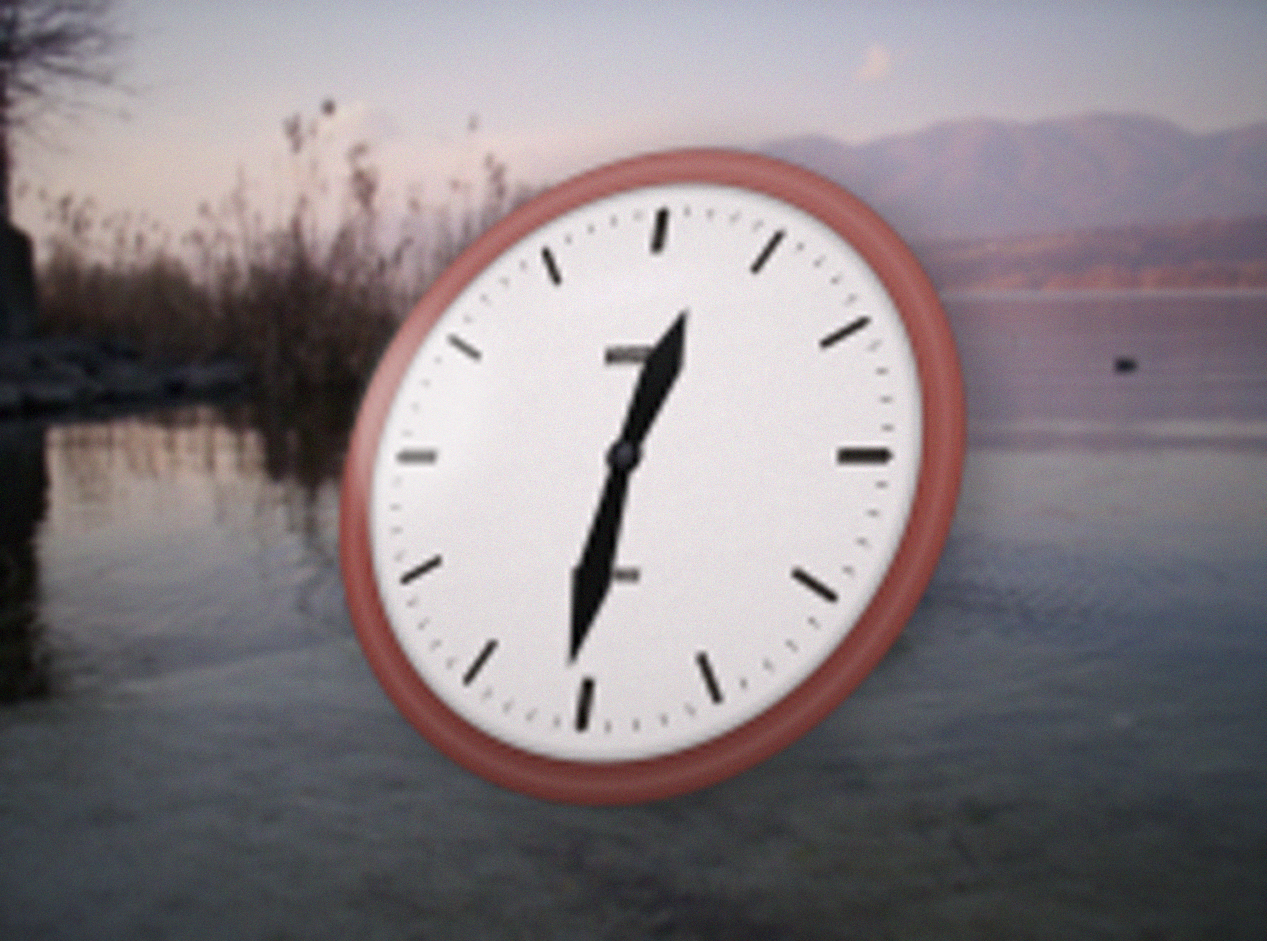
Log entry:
h=12 m=31
